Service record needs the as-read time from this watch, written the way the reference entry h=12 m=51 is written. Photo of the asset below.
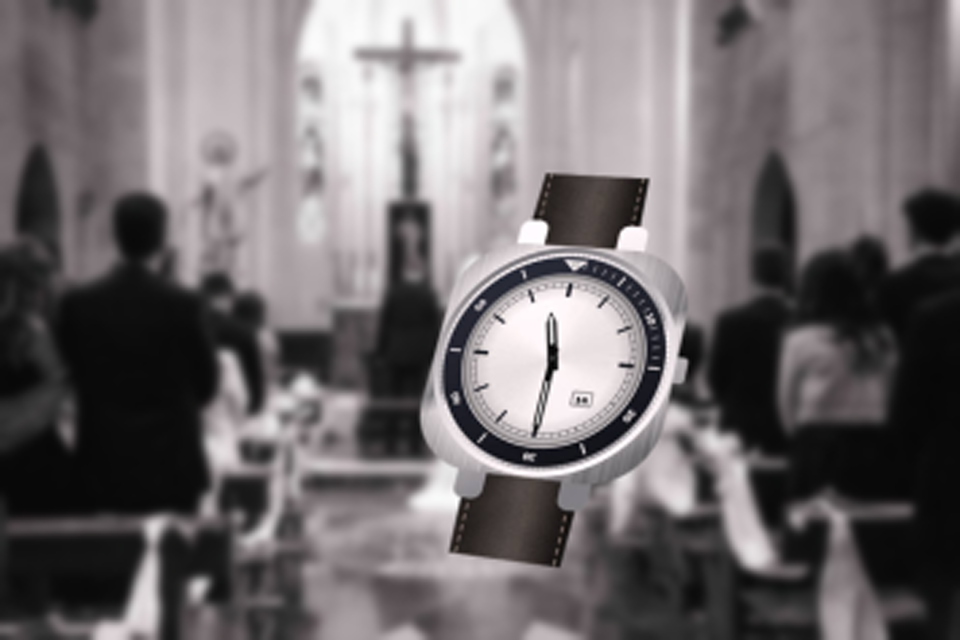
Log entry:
h=11 m=30
